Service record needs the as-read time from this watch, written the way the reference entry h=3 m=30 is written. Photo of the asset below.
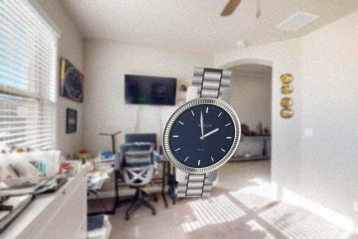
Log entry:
h=1 m=58
